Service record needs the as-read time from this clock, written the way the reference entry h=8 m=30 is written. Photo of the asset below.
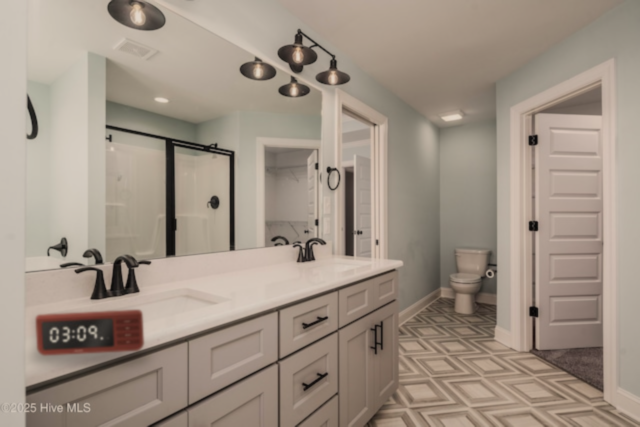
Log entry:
h=3 m=9
